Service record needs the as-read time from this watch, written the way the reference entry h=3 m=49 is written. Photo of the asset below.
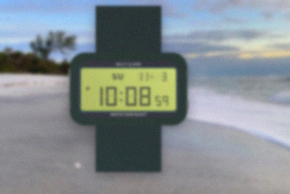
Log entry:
h=10 m=8
